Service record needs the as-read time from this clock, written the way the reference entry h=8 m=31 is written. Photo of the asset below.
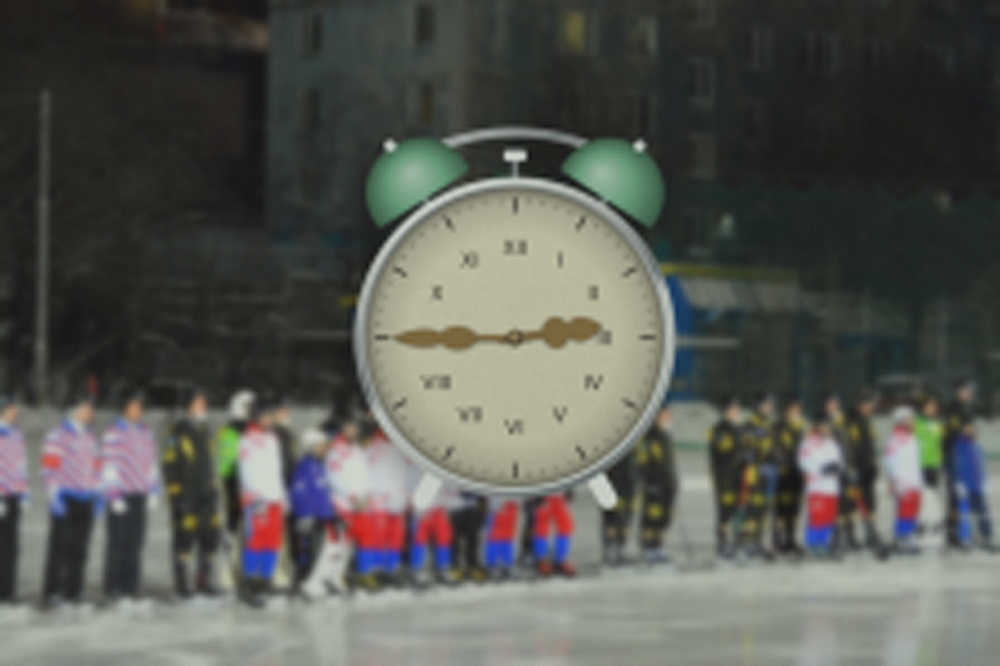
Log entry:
h=2 m=45
